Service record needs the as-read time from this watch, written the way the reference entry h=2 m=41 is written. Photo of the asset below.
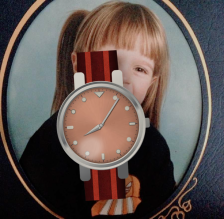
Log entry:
h=8 m=6
